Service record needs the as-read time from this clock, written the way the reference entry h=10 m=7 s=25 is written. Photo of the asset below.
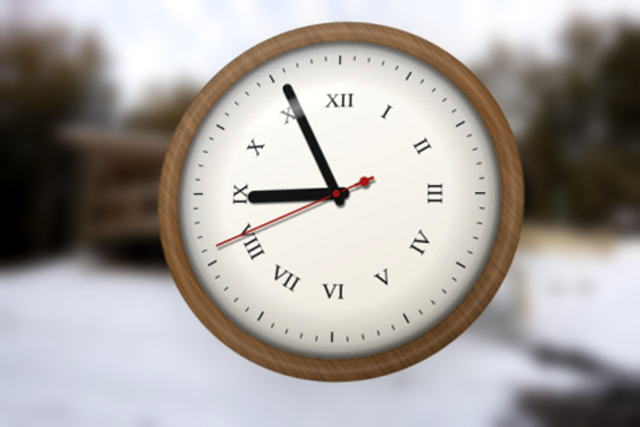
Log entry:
h=8 m=55 s=41
